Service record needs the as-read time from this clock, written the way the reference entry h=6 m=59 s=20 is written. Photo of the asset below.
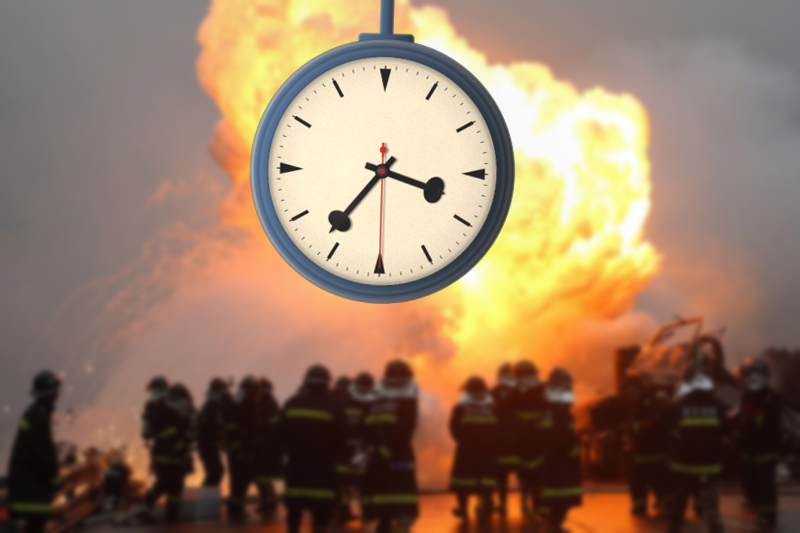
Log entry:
h=3 m=36 s=30
